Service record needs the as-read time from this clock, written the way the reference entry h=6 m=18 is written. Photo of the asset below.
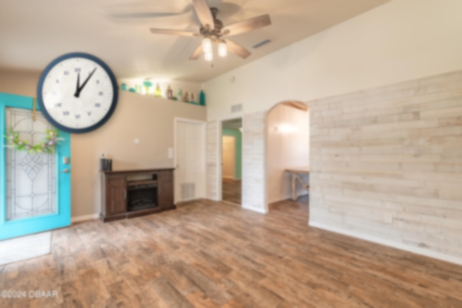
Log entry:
h=12 m=6
